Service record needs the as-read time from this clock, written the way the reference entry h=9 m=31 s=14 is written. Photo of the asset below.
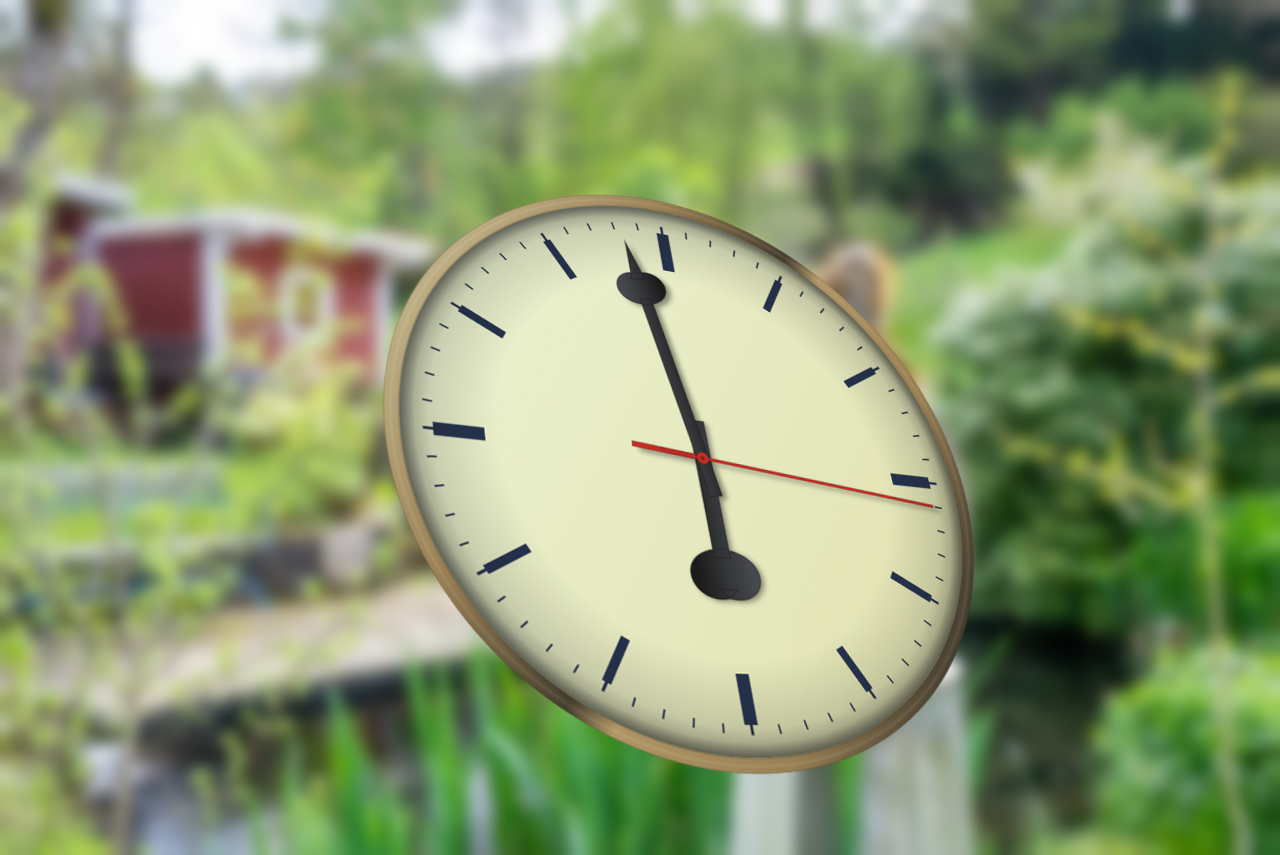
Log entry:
h=5 m=58 s=16
